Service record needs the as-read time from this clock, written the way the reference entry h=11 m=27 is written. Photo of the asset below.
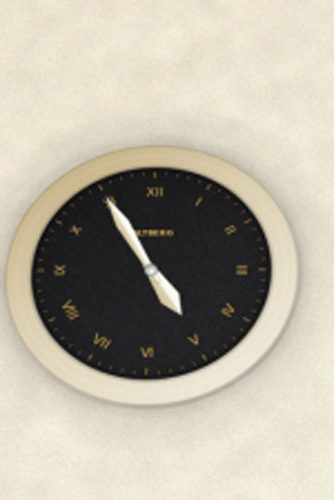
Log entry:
h=4 m=55
